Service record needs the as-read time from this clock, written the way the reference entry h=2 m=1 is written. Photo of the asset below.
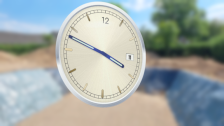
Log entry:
h=3 m=48
